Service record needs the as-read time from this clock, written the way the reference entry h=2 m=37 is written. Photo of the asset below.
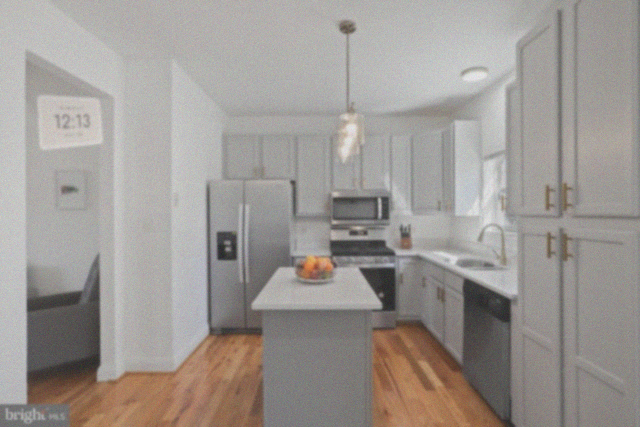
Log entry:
h=12 m=13
